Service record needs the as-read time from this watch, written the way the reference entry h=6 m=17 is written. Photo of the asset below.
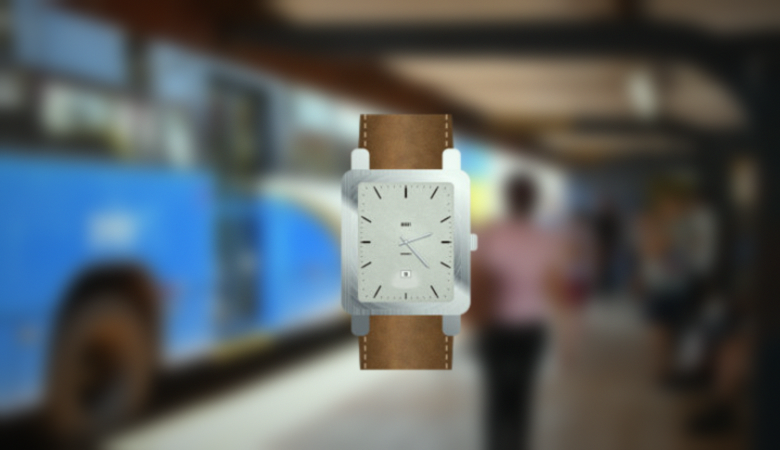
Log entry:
h=2 m=23
